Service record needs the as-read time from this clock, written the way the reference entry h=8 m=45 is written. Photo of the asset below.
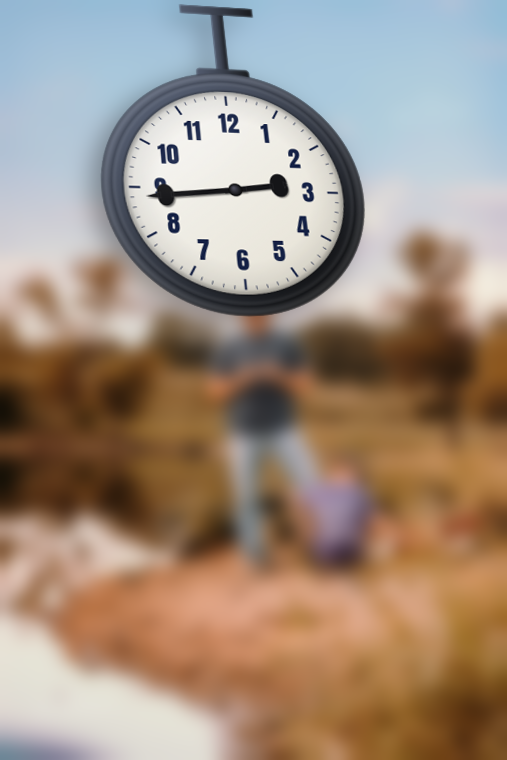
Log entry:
h=2 m=44
